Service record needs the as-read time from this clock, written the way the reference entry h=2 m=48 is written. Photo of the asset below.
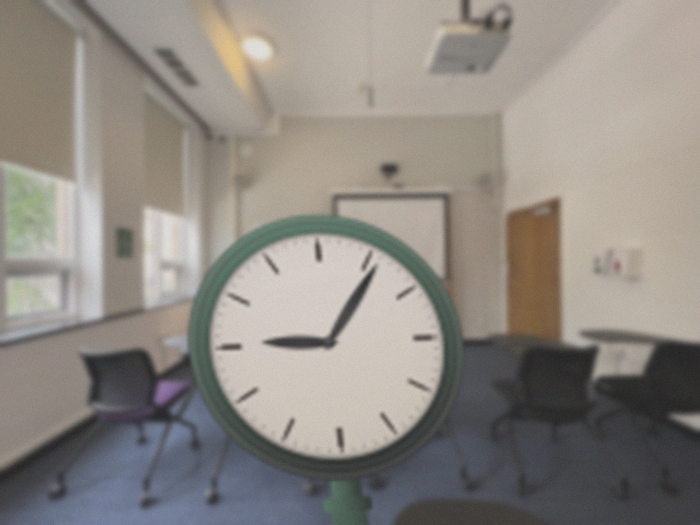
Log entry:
h=9 m=6
